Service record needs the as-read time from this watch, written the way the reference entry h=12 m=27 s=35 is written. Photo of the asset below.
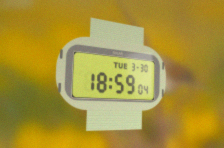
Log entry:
h=18 m=59 s=4
